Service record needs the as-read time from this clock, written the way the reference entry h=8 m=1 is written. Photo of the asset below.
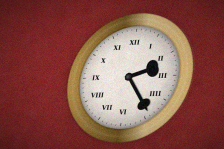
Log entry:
h=2 m=24
